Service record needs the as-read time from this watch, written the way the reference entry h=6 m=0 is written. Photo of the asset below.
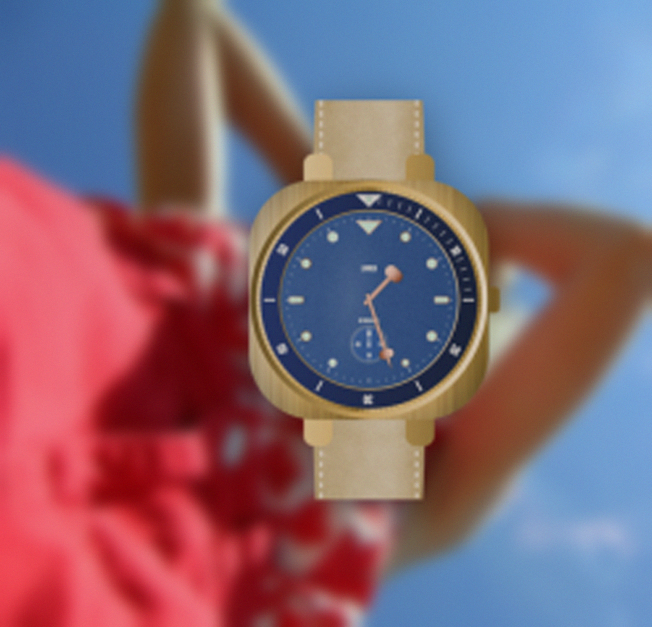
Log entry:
h=1 m=27
